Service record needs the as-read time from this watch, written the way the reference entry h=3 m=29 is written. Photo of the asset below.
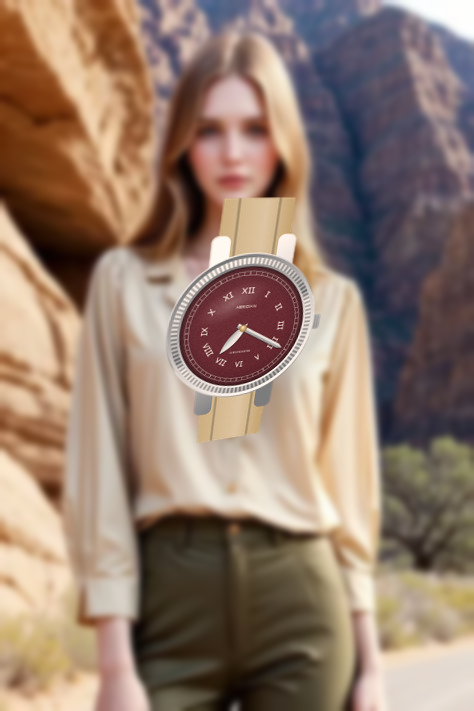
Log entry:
h=7 m=20
